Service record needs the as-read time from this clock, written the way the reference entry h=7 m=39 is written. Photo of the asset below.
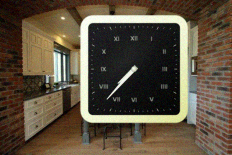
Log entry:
h=7 m=37
